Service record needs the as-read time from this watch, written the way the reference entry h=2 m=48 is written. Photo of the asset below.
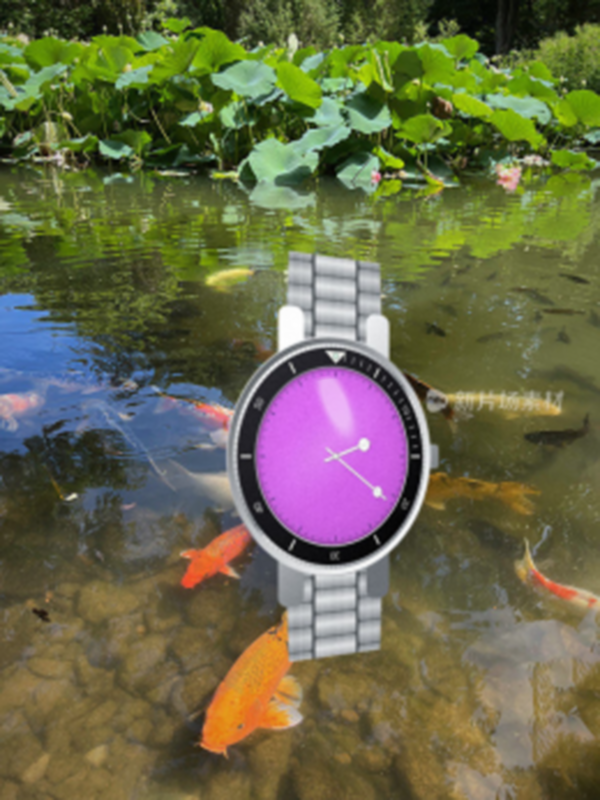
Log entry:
h=2 m=21
